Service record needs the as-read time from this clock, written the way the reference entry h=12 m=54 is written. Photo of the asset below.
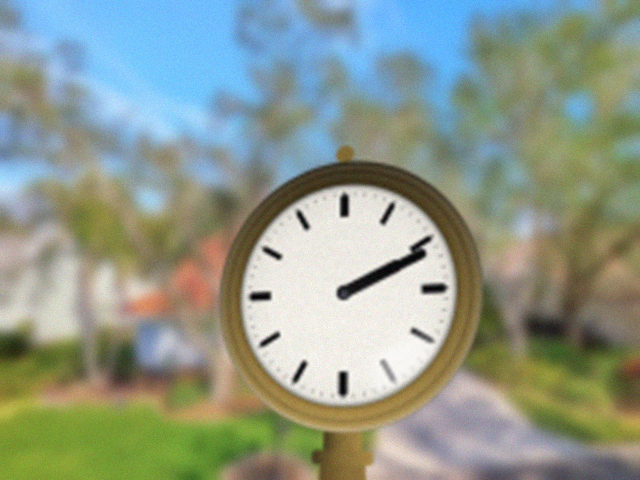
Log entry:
h=2 m=11
